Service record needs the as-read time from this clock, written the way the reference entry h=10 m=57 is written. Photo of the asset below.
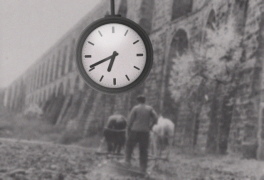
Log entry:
h=6 m=41
